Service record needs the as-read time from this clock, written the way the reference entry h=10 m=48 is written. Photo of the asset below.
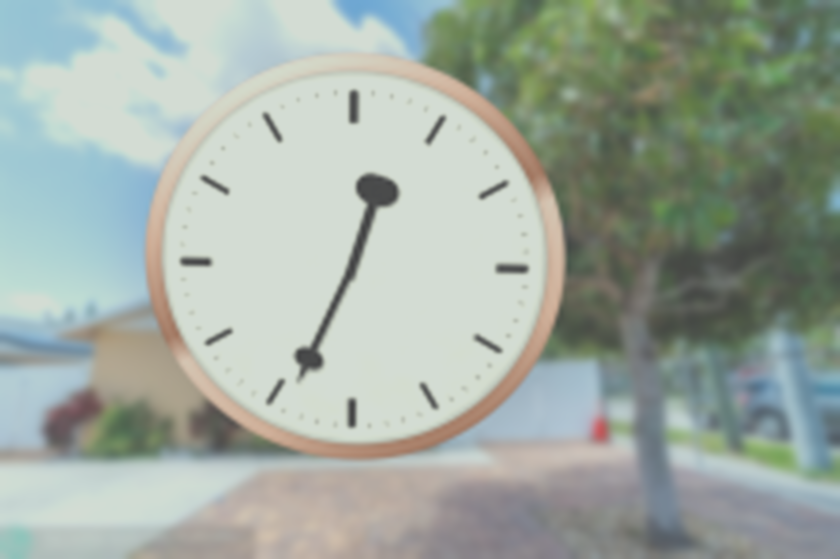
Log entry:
h=12 m=34
